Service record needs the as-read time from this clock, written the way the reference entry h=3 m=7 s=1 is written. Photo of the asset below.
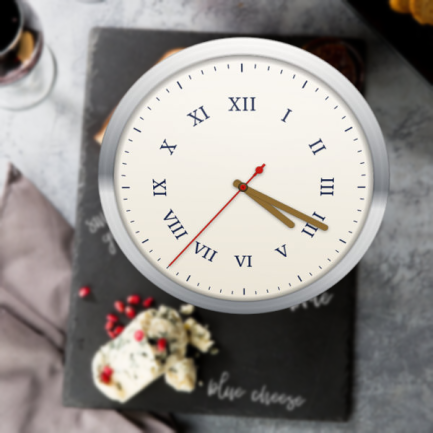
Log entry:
h=4 m=19 s=37
